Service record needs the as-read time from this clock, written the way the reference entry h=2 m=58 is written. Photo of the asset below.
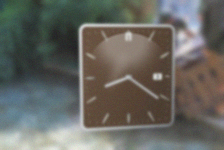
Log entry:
h=8 m=21
